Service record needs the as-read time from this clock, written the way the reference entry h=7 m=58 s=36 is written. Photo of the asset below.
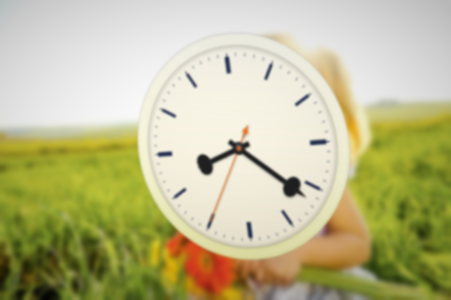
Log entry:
h=8 m=21 s=35
